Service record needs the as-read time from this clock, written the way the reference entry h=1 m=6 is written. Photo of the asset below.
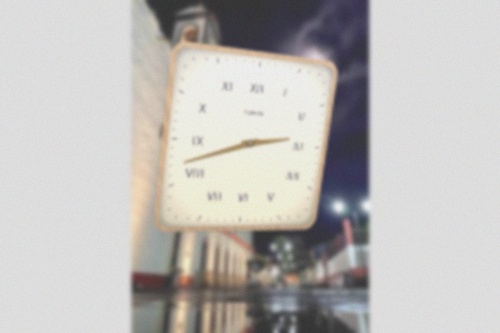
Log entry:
h=2 m=42
